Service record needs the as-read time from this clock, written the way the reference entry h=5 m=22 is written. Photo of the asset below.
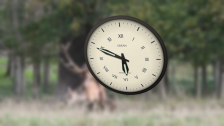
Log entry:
h=5 m=49
